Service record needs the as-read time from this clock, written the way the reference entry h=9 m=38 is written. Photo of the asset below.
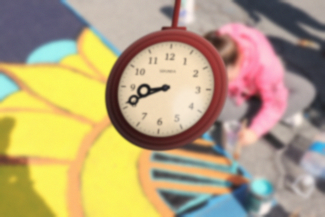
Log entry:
h=8 m=41
